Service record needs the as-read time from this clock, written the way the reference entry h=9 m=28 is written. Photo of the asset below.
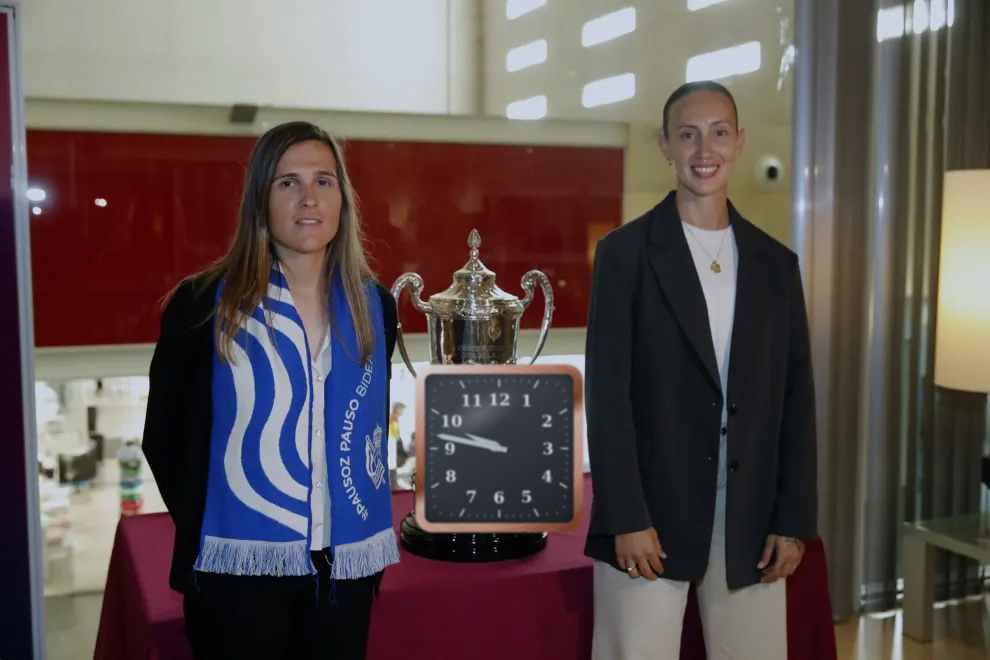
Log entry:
h=9 m=47
